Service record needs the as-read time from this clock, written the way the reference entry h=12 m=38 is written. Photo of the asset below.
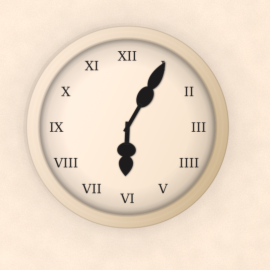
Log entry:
h=6 m=5
